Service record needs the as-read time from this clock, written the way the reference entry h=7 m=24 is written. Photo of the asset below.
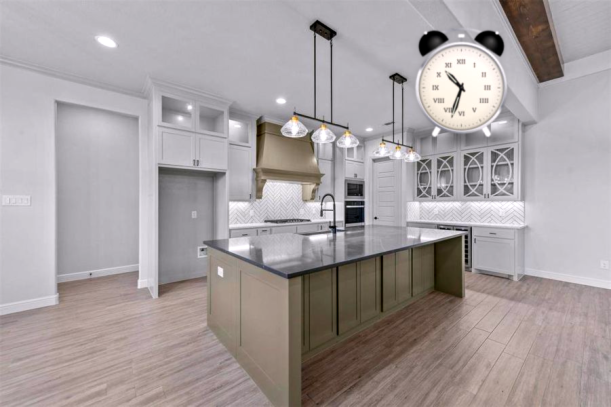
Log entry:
h=10 m=33
